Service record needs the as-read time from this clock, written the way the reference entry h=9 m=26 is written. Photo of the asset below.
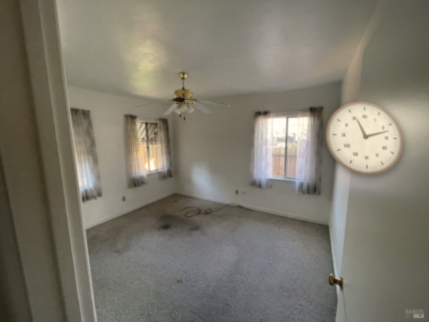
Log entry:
h=11 m=12
